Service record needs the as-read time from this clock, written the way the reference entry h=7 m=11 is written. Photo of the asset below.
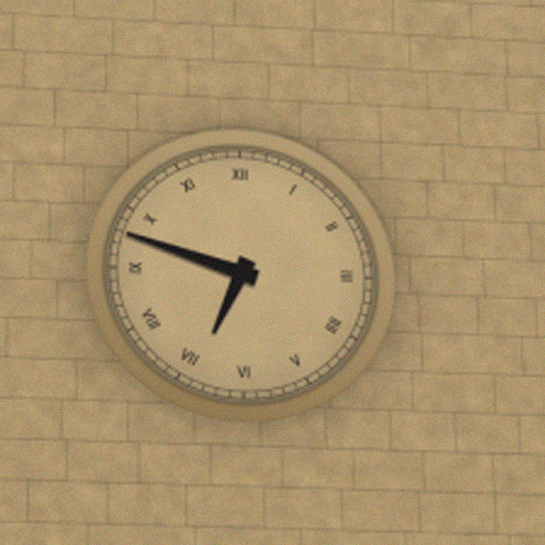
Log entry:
h=6 m=48
